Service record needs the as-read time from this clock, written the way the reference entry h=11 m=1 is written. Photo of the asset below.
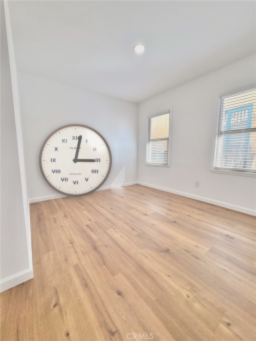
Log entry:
h=3 m=2
